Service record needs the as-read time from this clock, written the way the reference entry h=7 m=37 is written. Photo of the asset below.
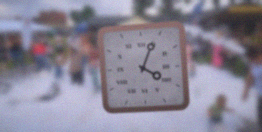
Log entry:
h=4 m=4
